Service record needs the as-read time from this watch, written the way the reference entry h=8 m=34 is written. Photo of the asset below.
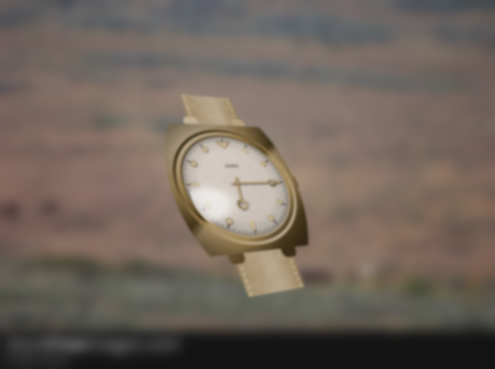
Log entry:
h=6 m=15
